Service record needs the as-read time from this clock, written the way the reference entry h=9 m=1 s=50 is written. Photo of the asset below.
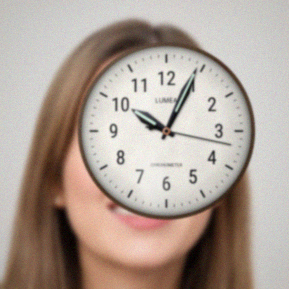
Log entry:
h=10 m=4 s=17
